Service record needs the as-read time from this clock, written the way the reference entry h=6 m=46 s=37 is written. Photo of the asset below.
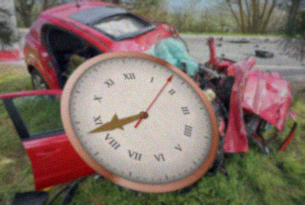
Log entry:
h=8 m=43 s=8
